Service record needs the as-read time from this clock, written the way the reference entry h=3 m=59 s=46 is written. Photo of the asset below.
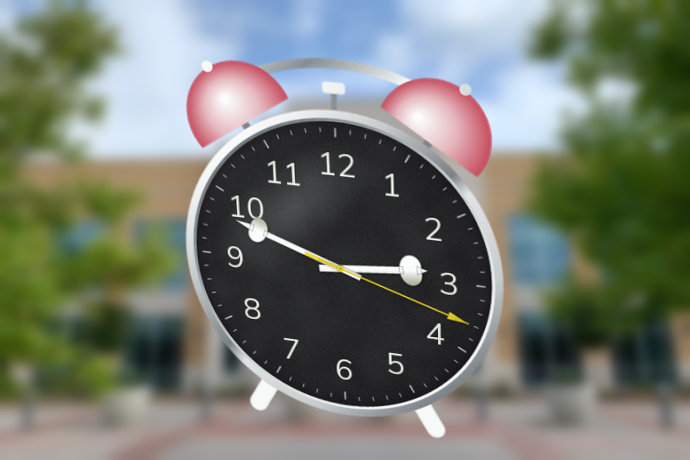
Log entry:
h=2 m=48 s=18
